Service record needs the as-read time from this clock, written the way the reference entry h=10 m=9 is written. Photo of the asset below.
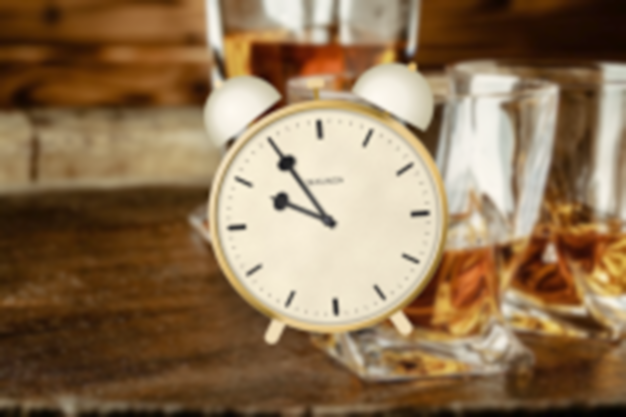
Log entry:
h=9 m=55
